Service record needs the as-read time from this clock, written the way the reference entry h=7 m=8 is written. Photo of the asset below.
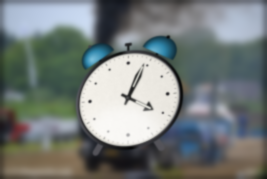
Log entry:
h=4 m=4
